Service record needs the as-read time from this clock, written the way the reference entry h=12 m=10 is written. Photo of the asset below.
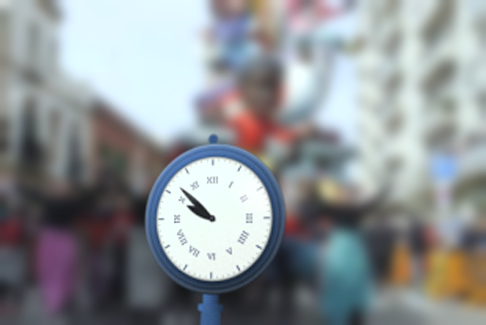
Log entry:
h=9 m=52
